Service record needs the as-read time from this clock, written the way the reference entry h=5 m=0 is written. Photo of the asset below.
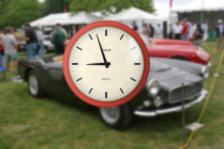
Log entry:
h=8 m=57
